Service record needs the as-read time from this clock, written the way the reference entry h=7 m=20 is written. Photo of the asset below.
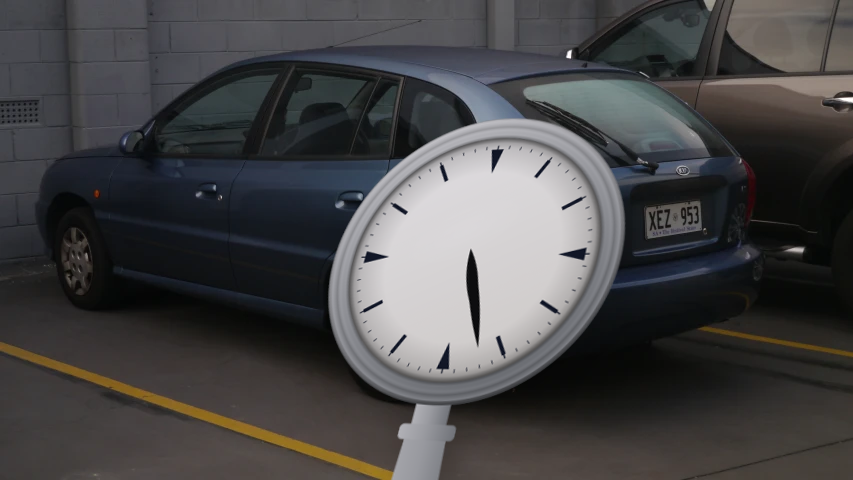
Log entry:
h=5 m=27
